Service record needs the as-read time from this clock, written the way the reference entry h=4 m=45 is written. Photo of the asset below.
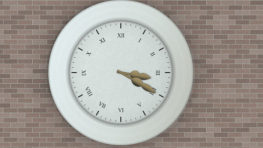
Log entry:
h=3 m=20
